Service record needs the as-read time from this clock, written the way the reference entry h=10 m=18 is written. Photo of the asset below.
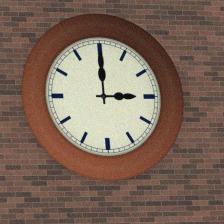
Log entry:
h=3 m=0
